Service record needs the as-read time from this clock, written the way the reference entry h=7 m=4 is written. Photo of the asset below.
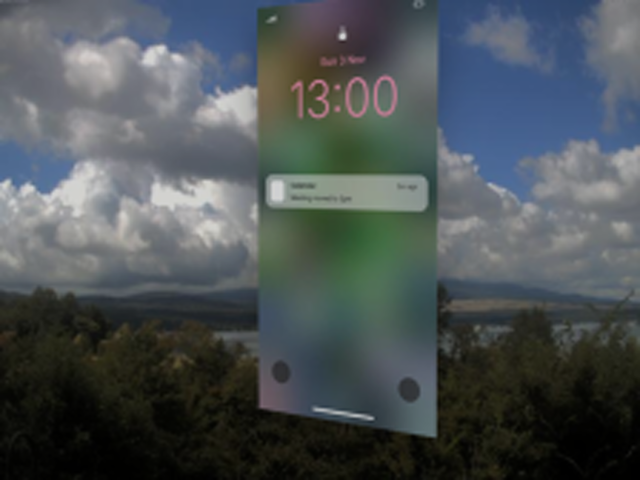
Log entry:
h=13 m=0
